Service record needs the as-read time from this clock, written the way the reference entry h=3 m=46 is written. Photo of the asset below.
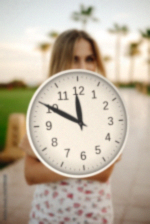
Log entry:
h=11 m=50
